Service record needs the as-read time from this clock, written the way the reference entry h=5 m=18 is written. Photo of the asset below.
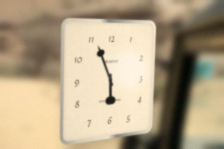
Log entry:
h=5 m=56
